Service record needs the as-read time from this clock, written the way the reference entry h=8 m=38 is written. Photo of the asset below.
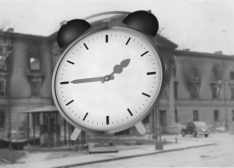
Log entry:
h=1 m=45
